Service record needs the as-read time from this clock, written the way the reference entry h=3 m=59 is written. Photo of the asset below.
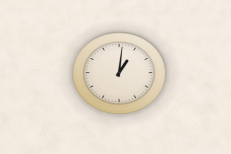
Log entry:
h=1 m=1
